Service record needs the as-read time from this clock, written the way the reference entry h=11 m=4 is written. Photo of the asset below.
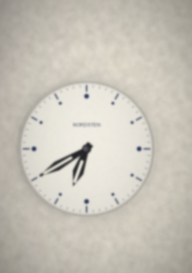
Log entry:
h=6 m=40
